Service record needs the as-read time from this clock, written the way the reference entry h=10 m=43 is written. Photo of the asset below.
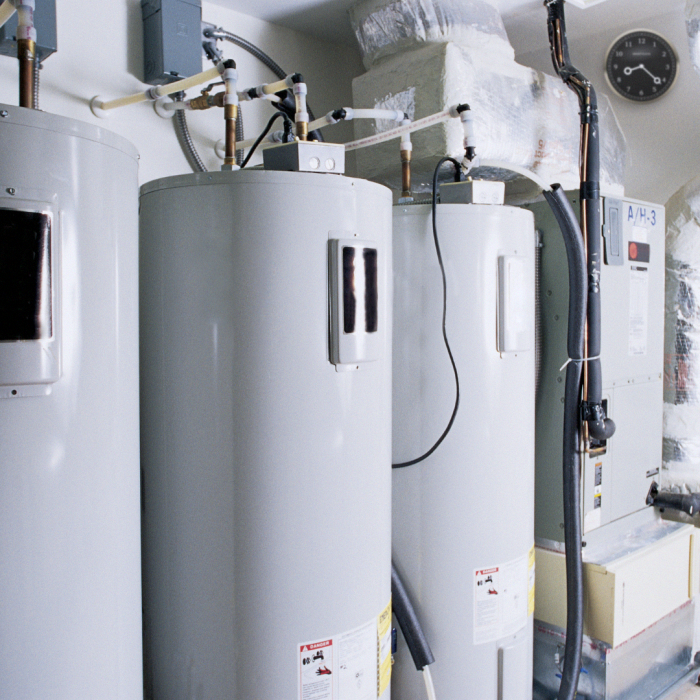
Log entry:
h=8 m=22
